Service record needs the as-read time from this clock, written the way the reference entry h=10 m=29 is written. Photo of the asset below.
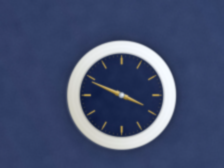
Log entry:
h=3 m=49
